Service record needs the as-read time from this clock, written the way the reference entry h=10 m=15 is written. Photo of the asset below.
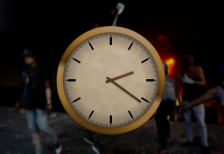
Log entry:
h=2 m=21
